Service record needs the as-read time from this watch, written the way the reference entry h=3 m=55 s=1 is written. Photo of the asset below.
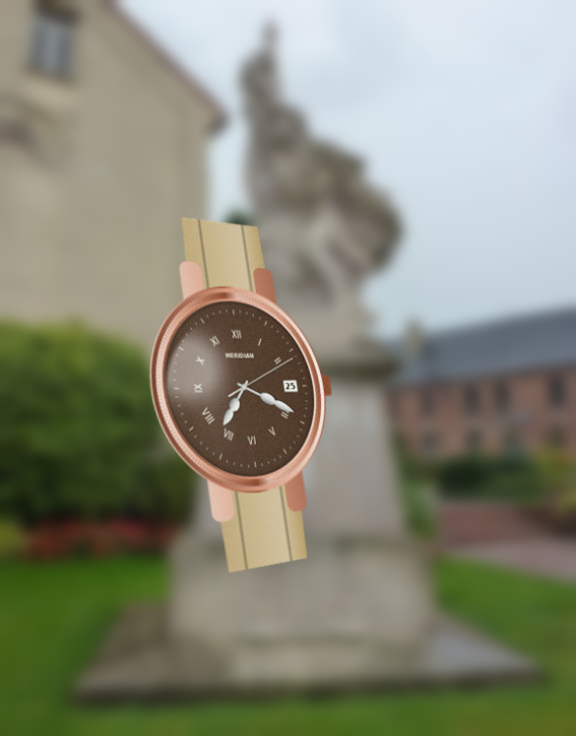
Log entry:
h=7 m=19 s=11
